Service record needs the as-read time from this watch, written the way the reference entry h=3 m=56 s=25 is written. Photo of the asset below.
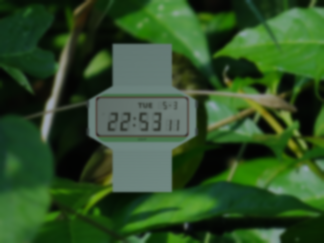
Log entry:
h=22 m=53 s=11
